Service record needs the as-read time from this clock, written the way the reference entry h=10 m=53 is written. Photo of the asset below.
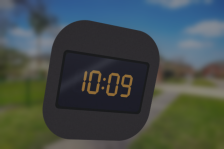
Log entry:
h=10 m=9
